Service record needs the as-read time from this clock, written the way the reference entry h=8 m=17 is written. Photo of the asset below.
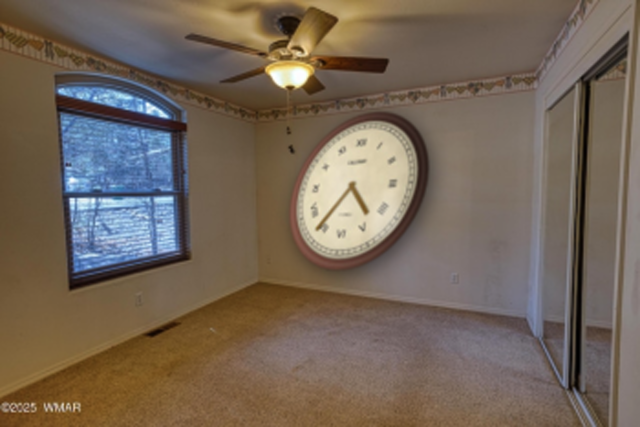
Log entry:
h=4 m=36
